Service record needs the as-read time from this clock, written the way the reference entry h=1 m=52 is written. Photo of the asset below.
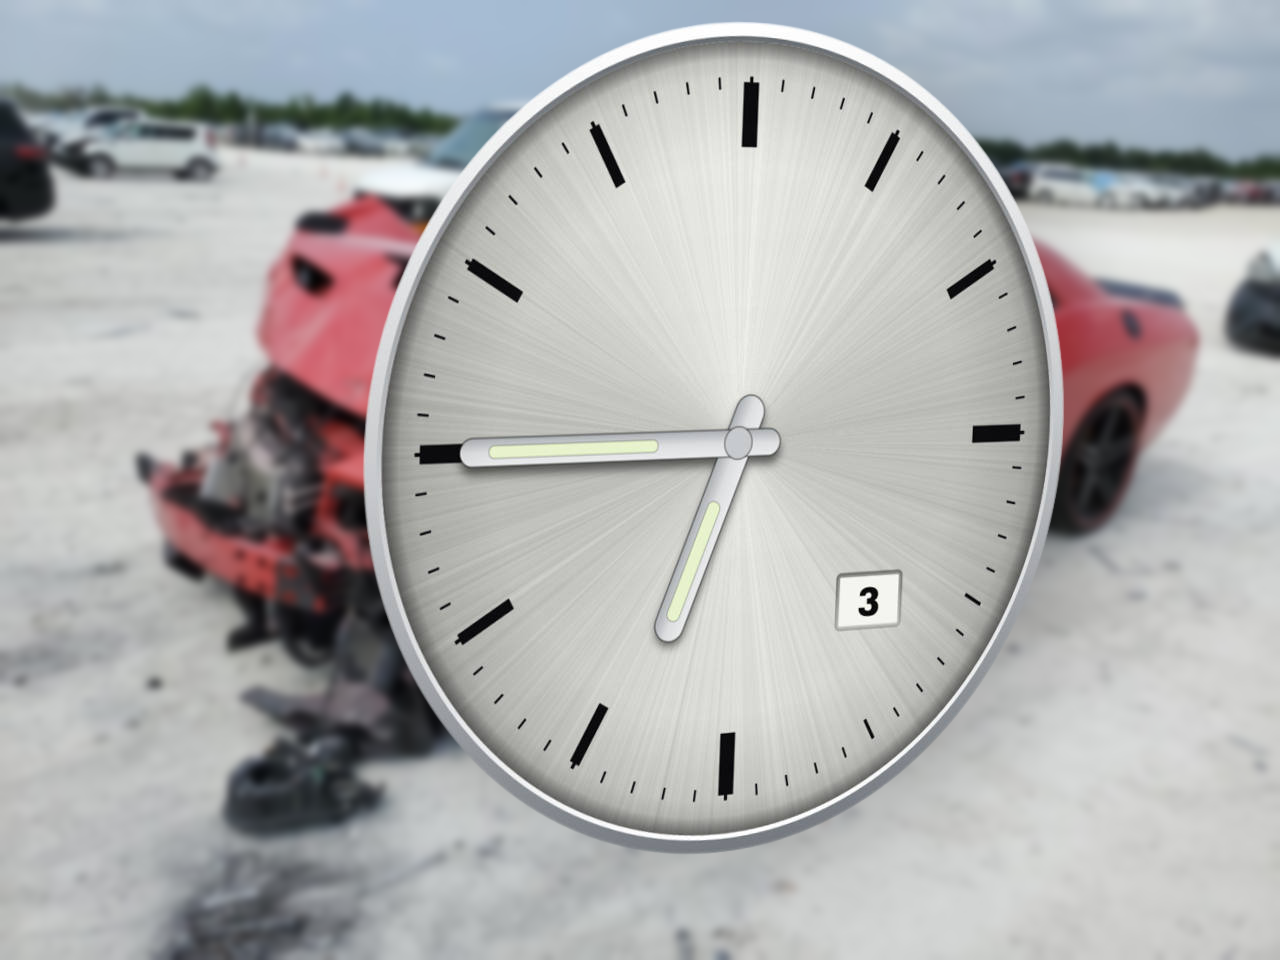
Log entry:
h=6 m=45
